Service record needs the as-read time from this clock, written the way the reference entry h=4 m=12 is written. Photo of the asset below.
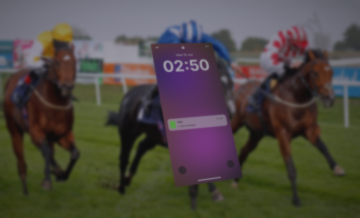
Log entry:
h=2 m=50
